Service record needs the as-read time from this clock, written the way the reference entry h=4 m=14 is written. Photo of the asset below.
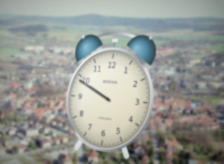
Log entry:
h=9 m=49
